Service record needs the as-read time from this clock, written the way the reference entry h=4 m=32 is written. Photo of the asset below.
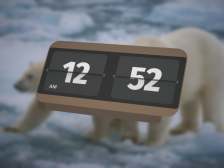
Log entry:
h=12 m=52
